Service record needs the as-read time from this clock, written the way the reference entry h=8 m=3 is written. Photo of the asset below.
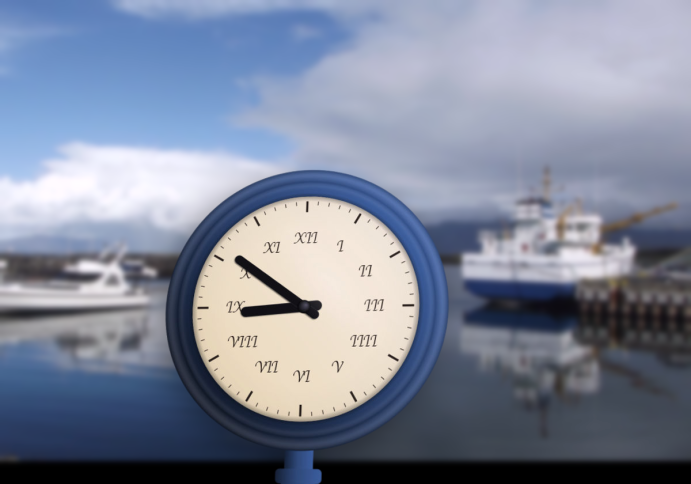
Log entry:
h=8 m=51
